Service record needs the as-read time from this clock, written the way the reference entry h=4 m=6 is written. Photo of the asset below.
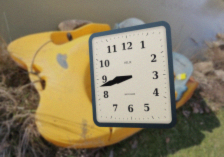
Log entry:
h=8 m=43
